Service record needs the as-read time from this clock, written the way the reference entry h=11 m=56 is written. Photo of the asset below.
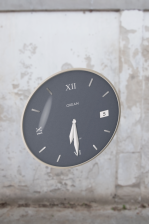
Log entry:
h=6 m=30
